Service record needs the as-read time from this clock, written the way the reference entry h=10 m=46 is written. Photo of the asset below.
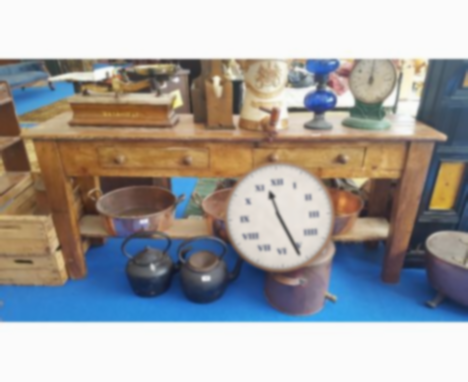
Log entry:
h=11 m=26
